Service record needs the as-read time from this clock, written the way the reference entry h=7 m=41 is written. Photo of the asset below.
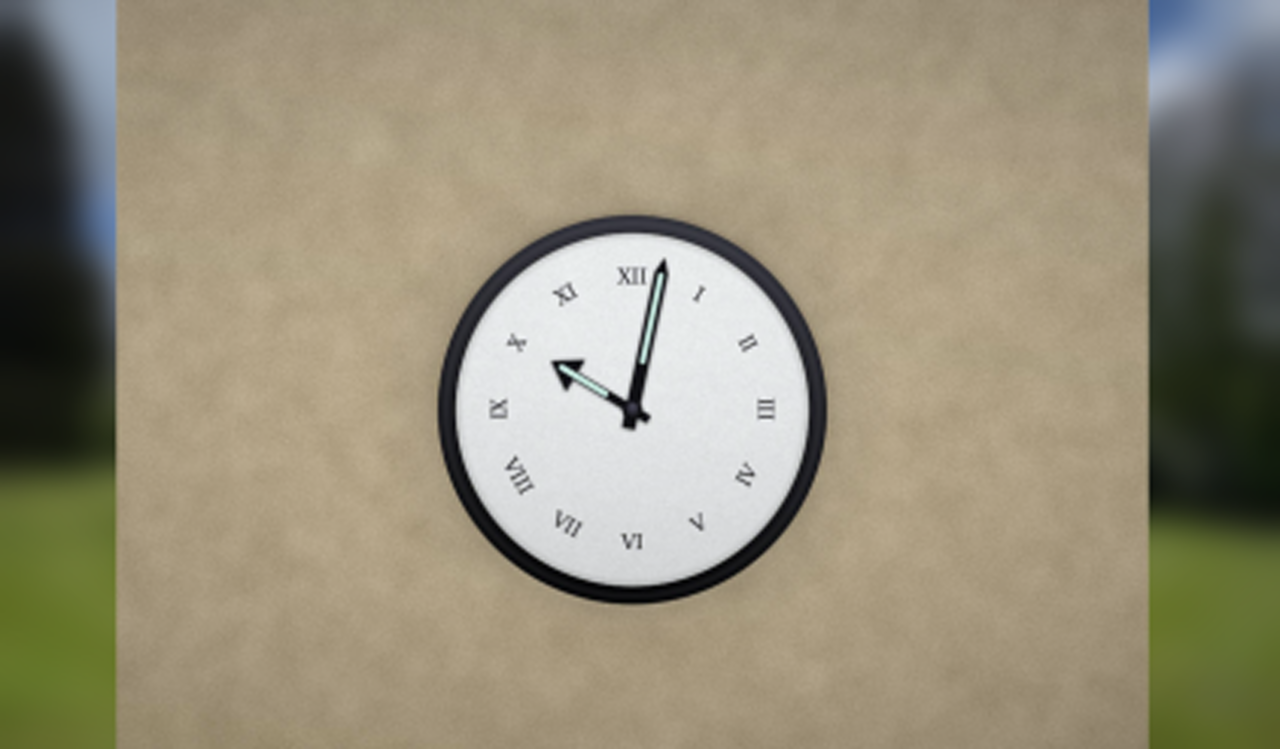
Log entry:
h=10 m=2
